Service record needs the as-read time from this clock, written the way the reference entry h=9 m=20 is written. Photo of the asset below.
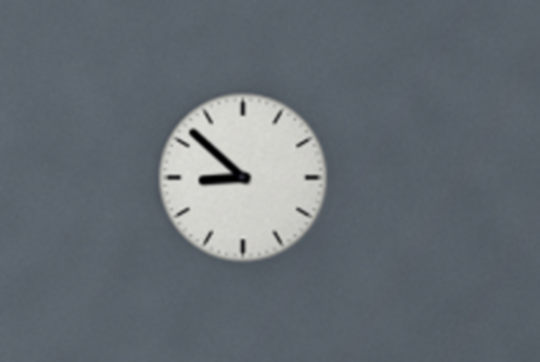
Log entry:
h=8 m=52
